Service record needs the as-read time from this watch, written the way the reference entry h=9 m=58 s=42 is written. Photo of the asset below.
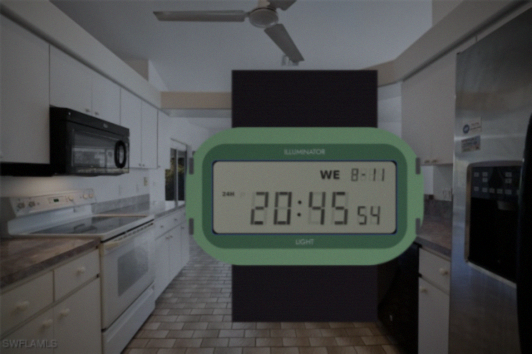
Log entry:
h=20 m=45 s=54
